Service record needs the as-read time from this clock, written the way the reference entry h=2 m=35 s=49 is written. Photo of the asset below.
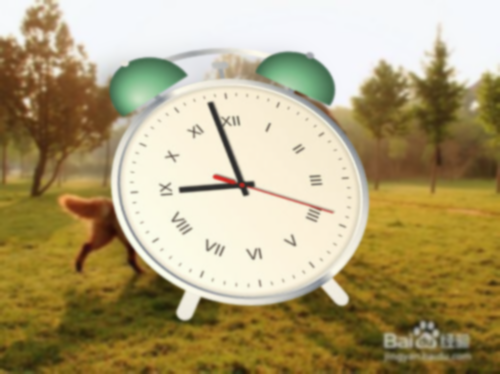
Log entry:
h=8 m=58 s=19
